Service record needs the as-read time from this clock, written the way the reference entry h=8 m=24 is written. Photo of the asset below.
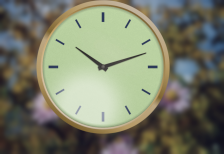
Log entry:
h=10 m=12
